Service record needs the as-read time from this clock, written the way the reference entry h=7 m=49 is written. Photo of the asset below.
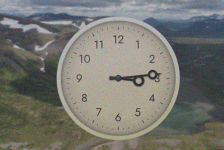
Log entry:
h=3 m=14
